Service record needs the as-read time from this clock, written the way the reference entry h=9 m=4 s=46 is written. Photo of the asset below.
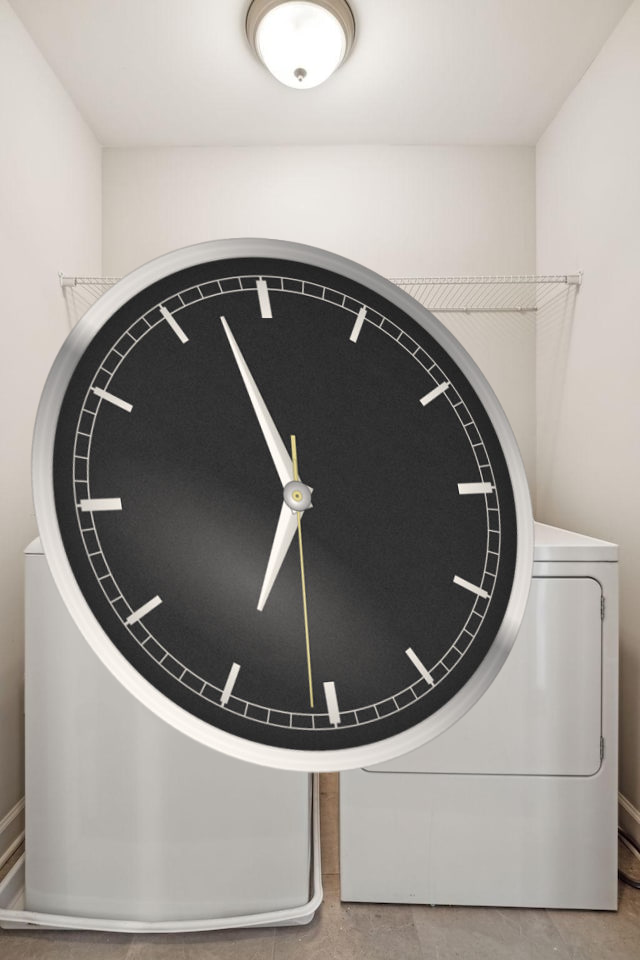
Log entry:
h=6 m=57 s=31
